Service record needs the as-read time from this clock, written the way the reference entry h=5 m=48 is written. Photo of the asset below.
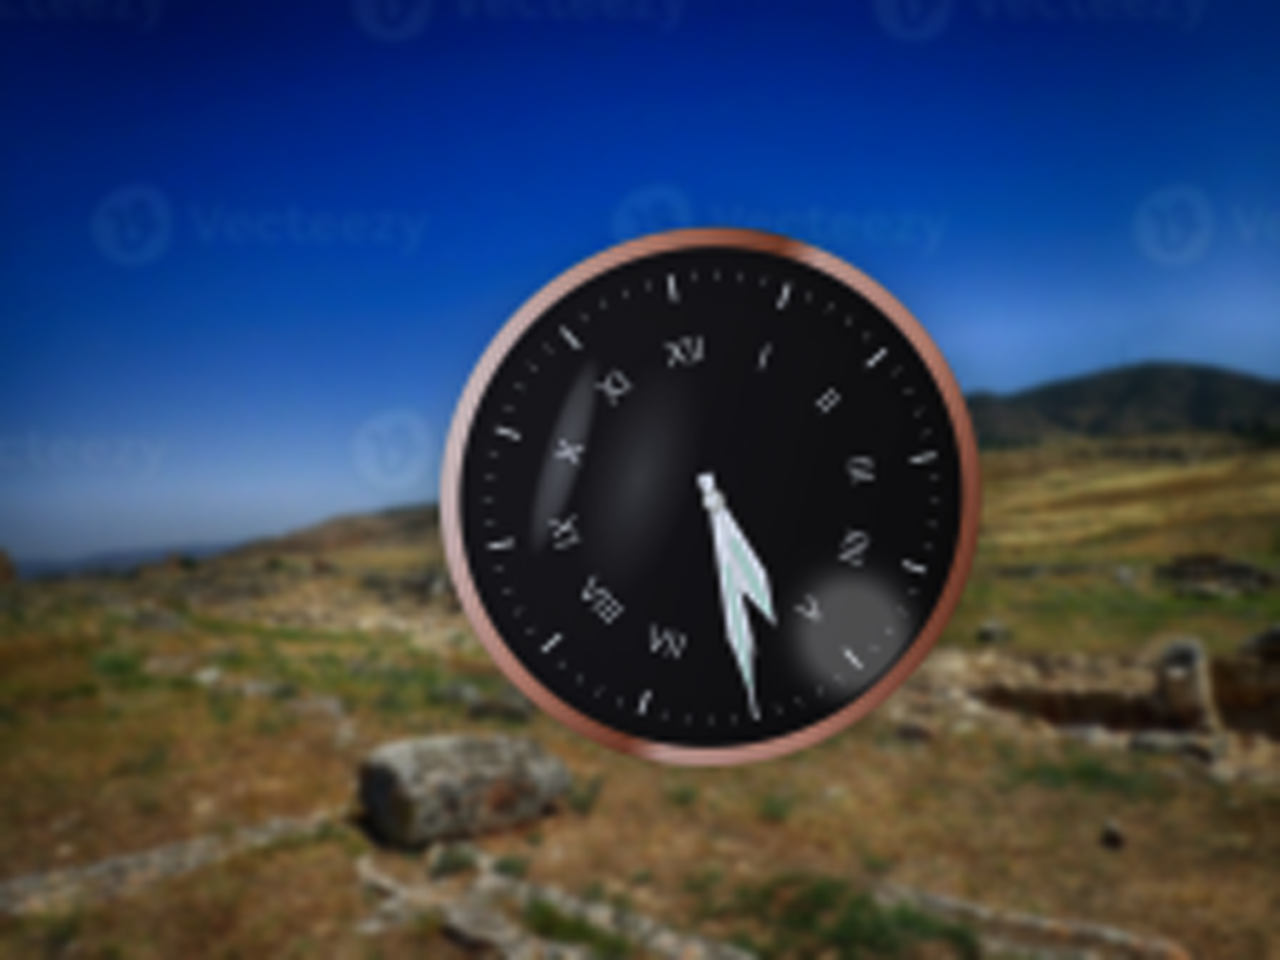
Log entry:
h=5 m=30
